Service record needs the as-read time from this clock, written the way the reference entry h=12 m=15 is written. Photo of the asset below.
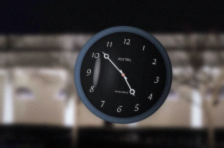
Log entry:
h=4 m=52
